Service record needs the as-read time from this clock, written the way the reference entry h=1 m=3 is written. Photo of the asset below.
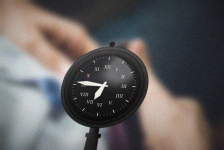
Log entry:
h=6 m=46
